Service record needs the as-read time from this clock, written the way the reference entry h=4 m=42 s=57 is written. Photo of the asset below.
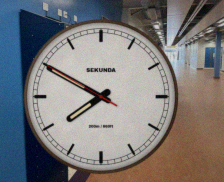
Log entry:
h=7 m=49 s=50
